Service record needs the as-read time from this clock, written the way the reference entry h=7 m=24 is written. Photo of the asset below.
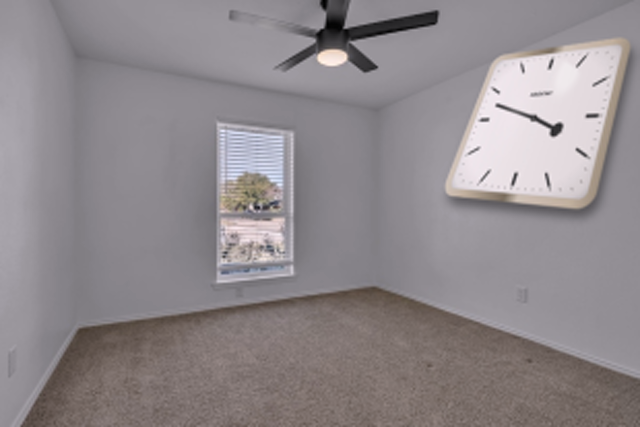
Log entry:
h=3 m=48
